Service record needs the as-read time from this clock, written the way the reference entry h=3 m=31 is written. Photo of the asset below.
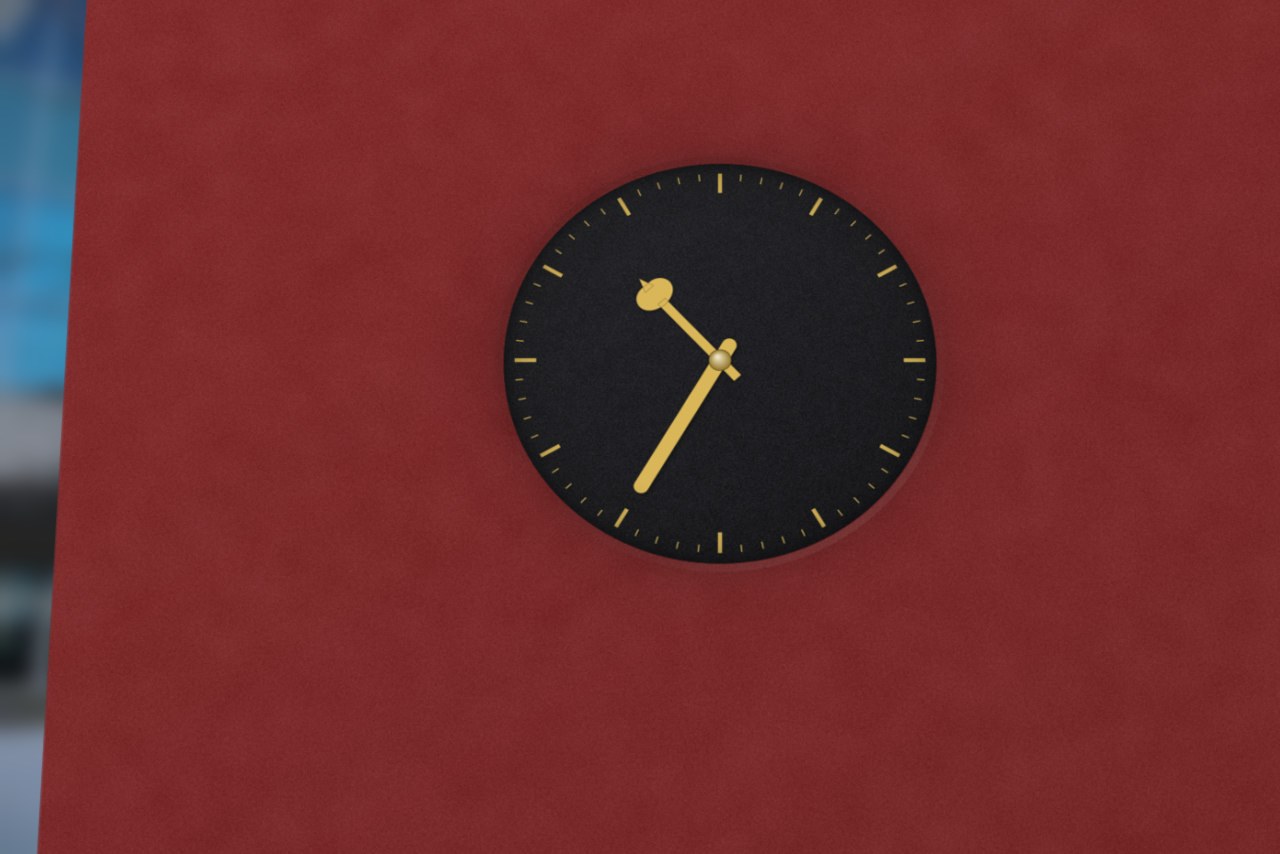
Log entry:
h=10 m=35
